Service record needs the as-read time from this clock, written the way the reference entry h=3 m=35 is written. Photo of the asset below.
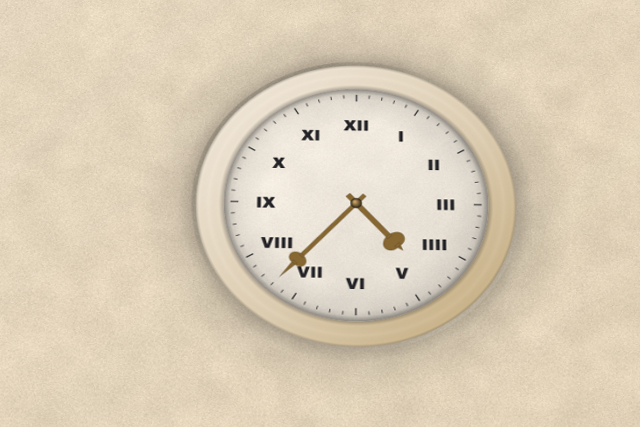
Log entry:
h=4 m=37
